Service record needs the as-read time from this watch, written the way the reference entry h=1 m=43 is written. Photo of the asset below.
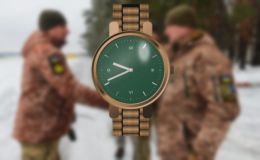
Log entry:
h=9 m=41
